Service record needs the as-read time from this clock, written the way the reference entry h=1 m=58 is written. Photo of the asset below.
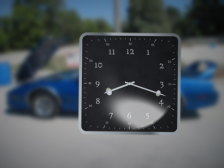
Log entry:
h=8 m=18
